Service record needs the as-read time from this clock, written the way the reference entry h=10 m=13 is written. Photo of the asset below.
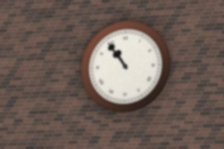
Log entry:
h=10 m=54
